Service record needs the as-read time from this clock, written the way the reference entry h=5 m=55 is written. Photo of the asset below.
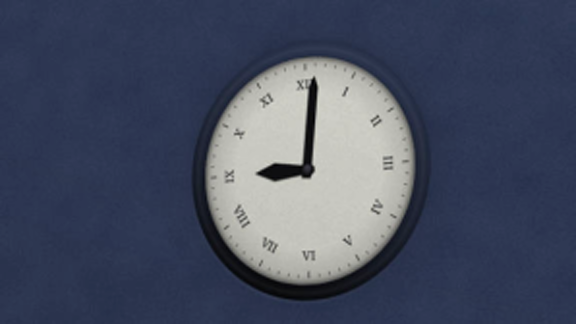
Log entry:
h=9 m=1
